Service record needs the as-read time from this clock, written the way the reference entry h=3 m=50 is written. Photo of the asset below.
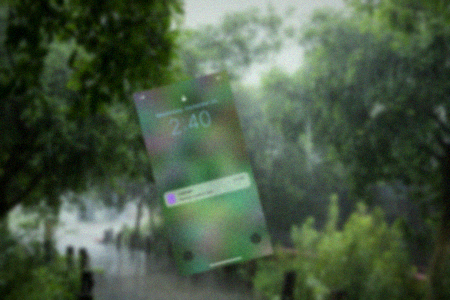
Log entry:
h=2 m=40
